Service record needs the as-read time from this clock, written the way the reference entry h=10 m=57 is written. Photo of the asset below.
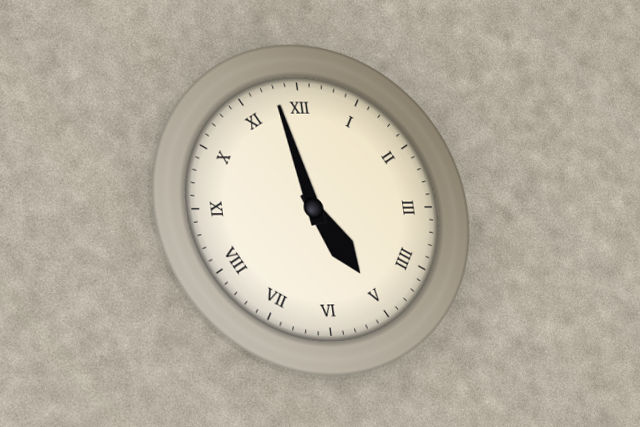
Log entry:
h=4 m=58
